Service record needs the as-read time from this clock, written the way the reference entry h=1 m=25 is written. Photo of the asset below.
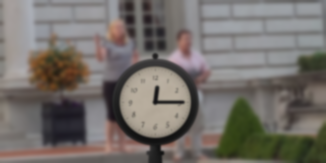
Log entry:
h=12 m=15
